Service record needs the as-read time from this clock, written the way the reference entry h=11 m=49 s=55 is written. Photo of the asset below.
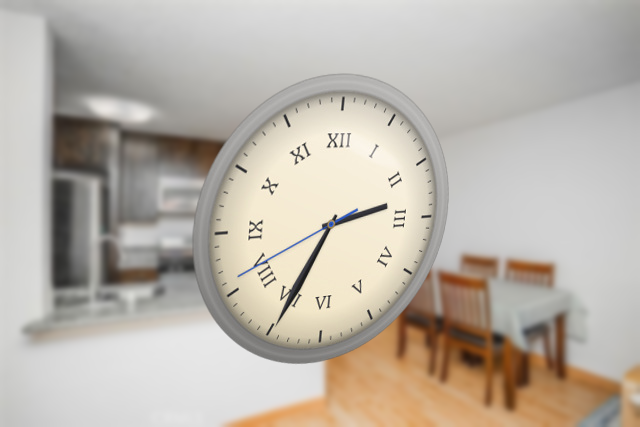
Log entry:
h=2 m=34 s=41
